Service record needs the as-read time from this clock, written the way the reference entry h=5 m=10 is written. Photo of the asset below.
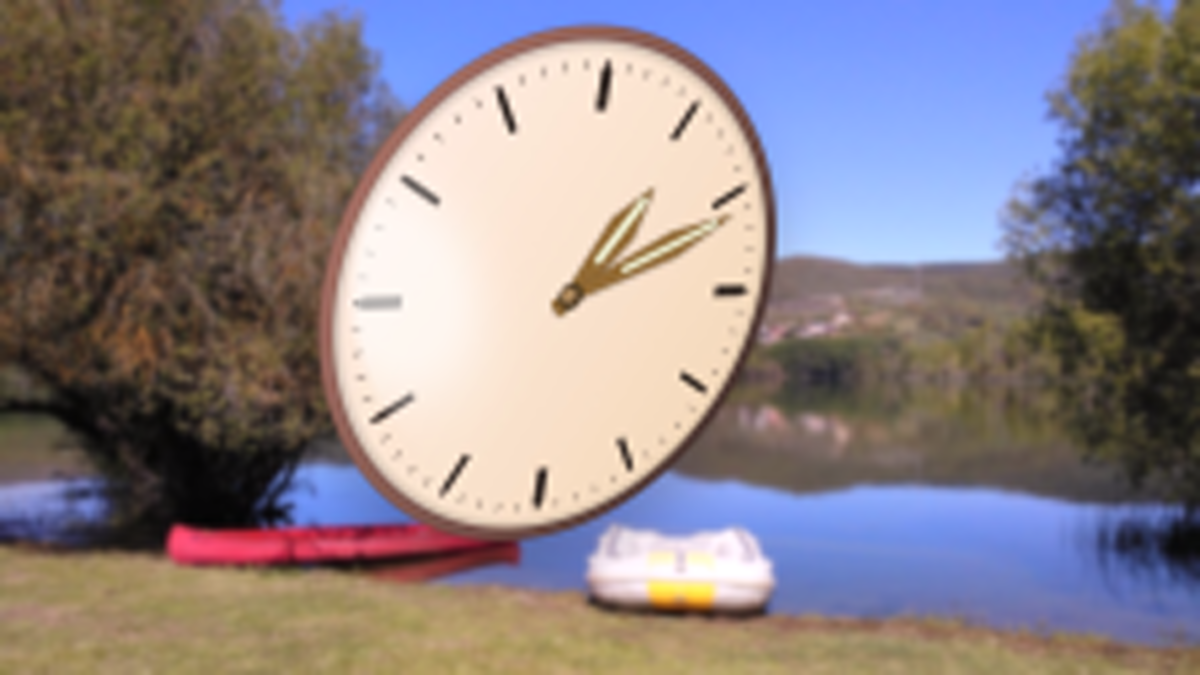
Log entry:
h=1 m=11
